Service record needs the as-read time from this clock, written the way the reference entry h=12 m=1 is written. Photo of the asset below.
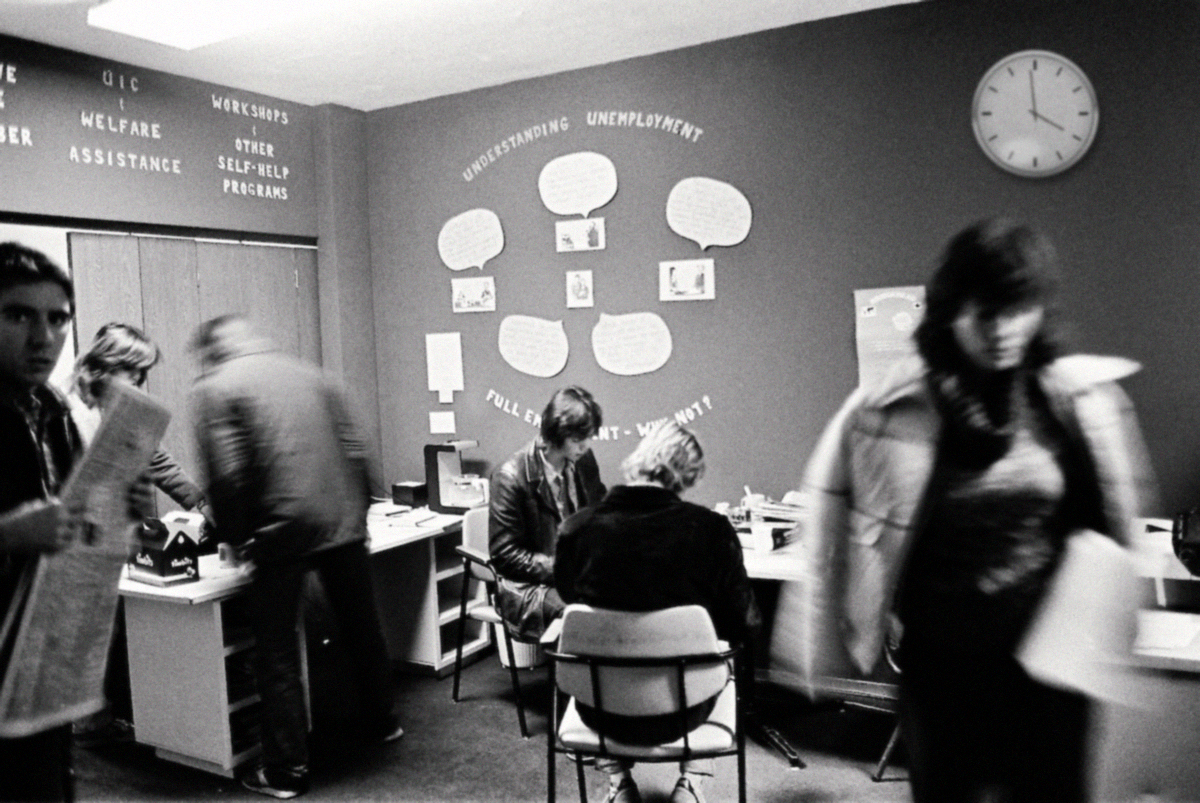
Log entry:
h=3 m=59
